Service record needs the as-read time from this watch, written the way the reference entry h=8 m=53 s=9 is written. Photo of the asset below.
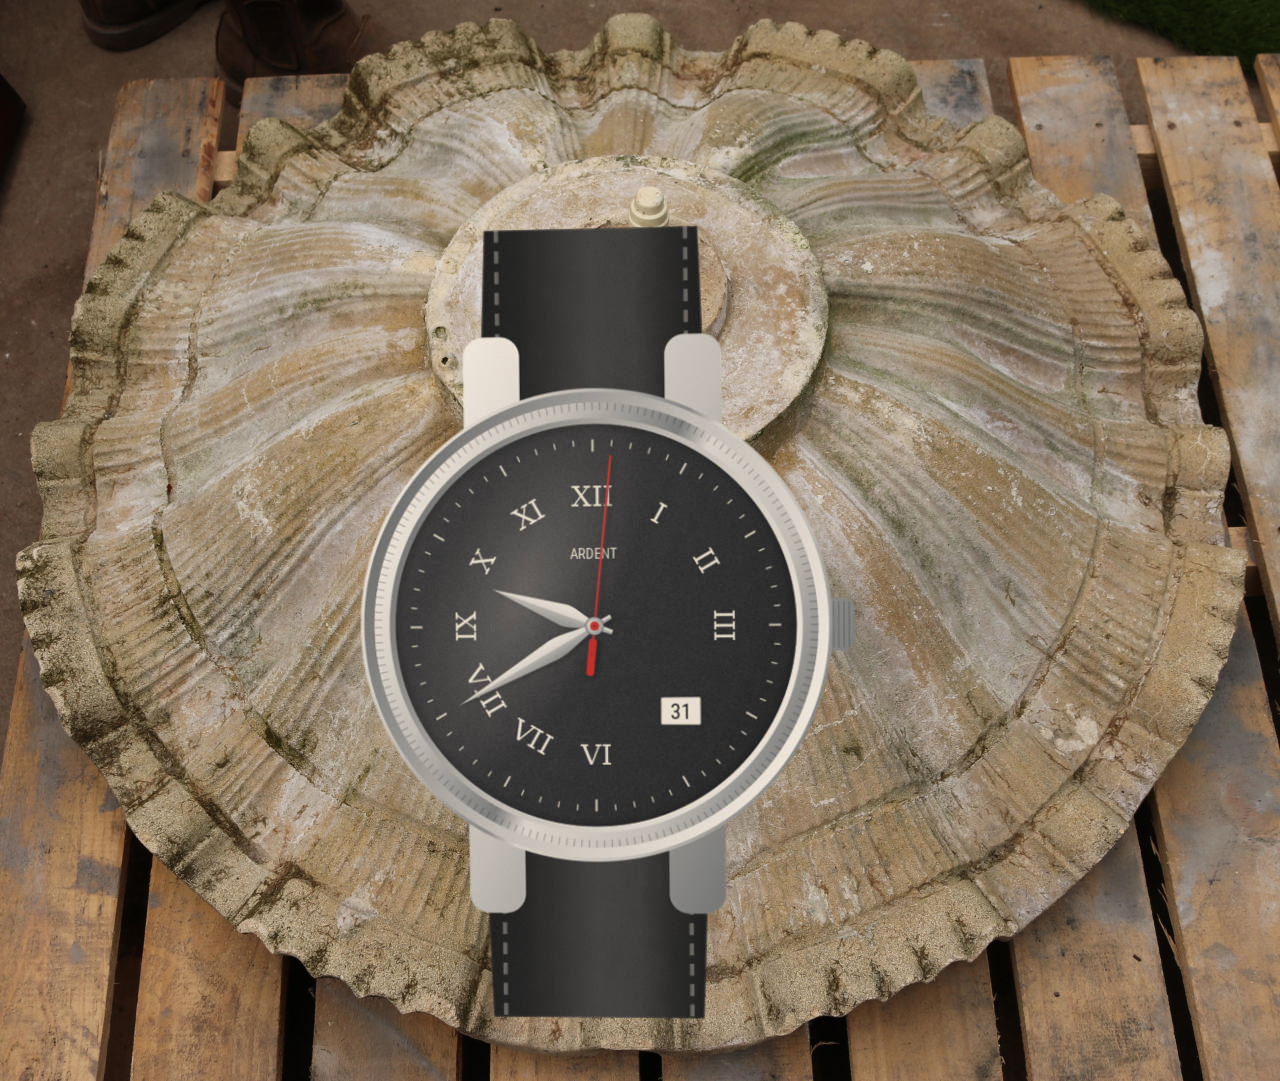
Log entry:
h=9 m=40 s=1
